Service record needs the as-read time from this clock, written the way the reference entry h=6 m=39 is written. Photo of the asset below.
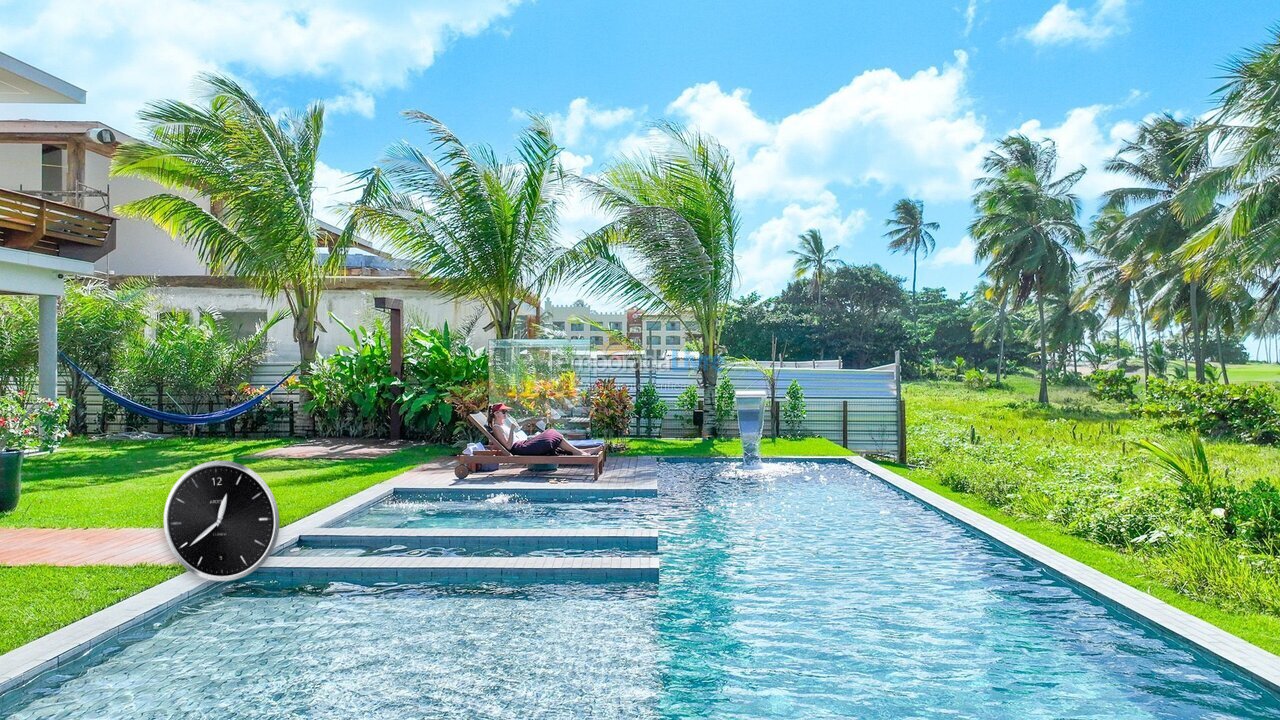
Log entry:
h=12 m=39
